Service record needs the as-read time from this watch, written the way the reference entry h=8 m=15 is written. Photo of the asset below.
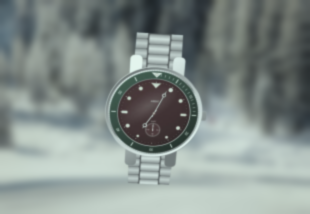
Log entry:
h=7 m=4
